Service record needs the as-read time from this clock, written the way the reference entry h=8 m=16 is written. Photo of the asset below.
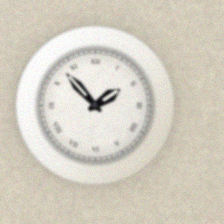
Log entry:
h=1 m=53
